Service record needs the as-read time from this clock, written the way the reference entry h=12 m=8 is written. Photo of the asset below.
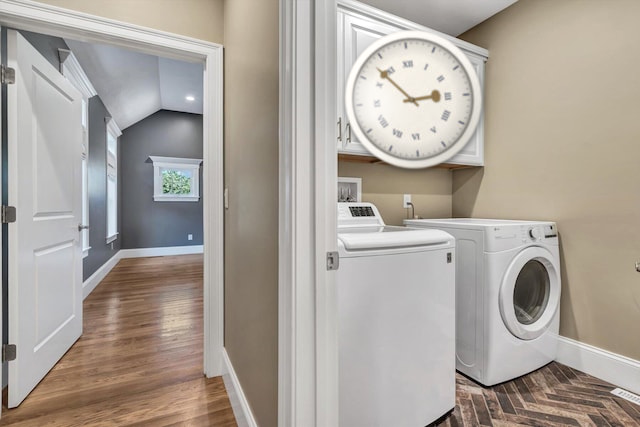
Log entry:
h=2 m=53
